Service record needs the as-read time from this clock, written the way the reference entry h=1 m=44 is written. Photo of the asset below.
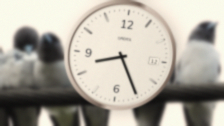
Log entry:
h=8 m=25
